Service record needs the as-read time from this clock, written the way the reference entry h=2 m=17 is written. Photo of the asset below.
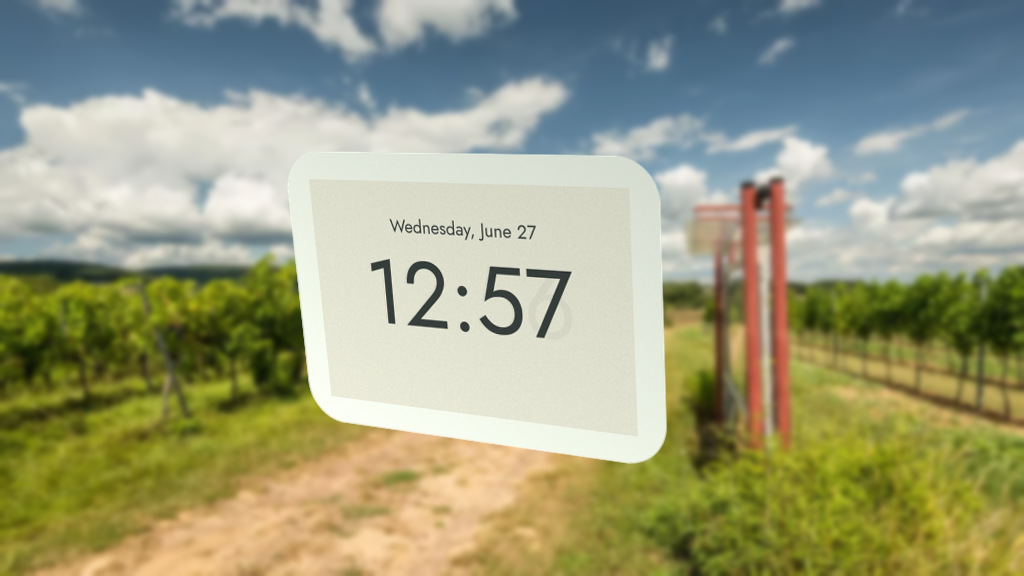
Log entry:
h=12 m=57
